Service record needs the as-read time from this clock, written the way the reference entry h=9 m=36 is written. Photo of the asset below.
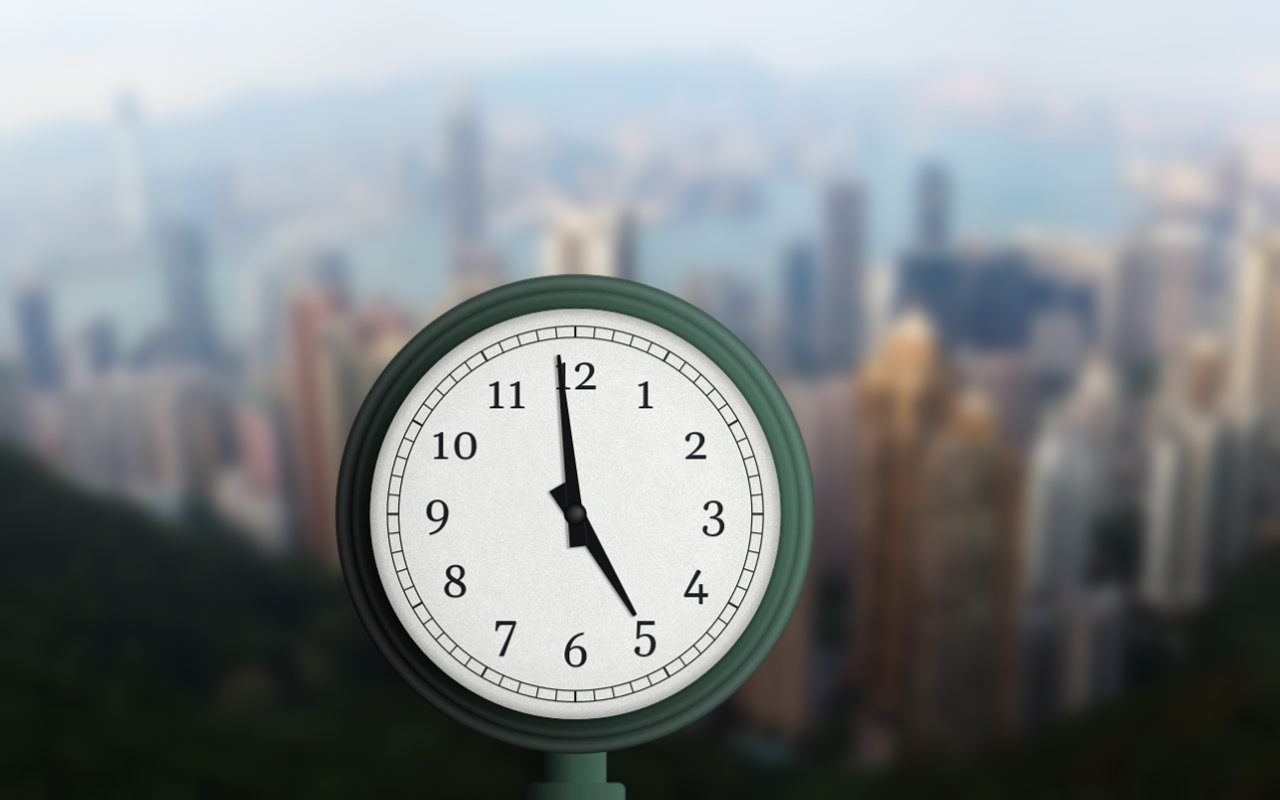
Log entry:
h=4 m=59
